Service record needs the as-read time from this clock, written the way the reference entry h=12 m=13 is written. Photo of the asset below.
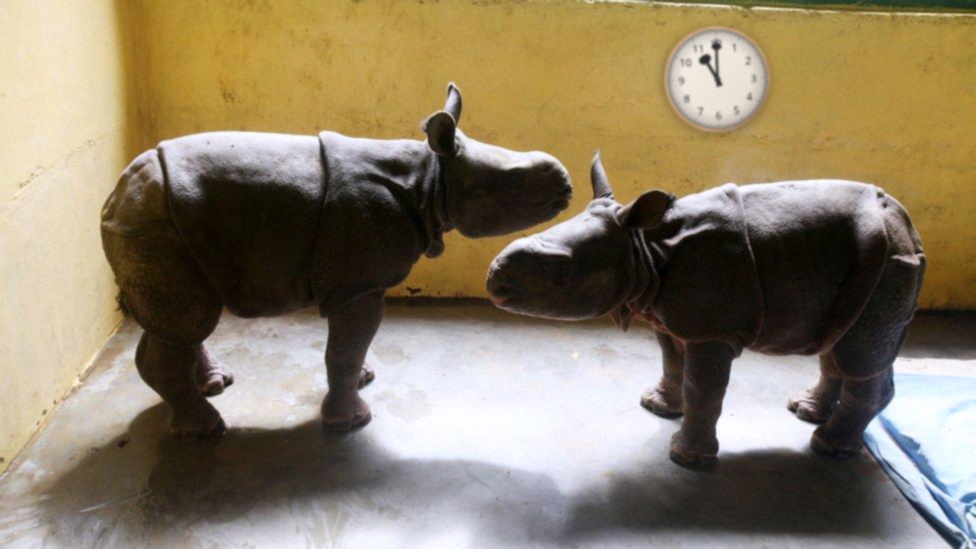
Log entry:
h=11 m=0
